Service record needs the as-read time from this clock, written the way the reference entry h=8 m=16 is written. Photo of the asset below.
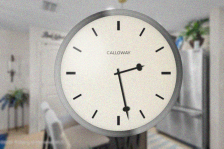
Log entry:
h=2 m=28
